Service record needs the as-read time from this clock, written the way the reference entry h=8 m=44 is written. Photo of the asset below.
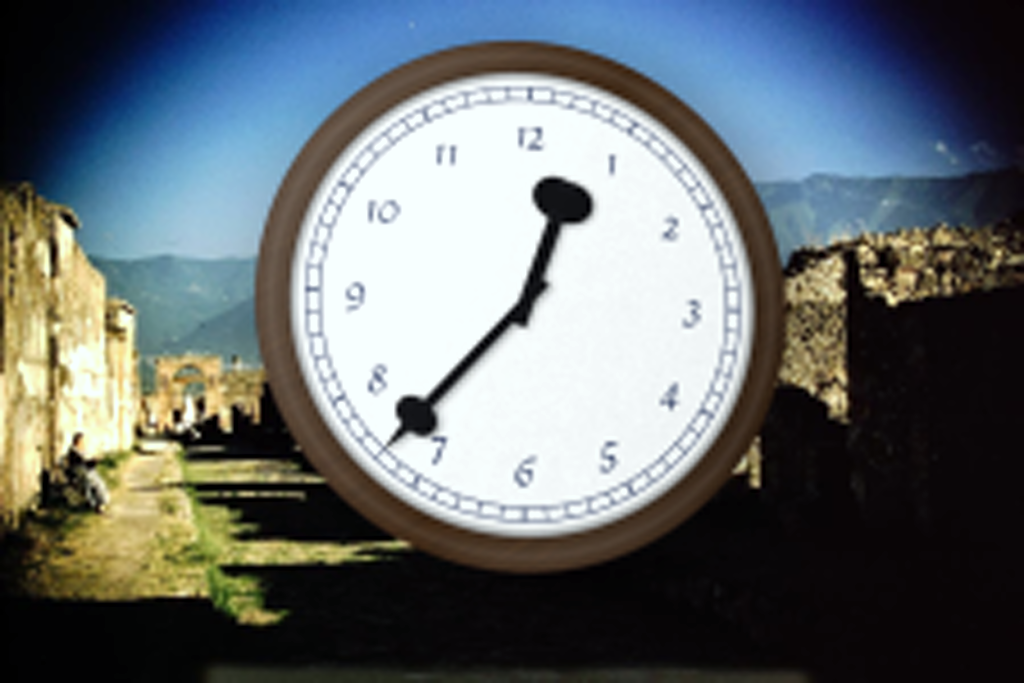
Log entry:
h=12 m=37
